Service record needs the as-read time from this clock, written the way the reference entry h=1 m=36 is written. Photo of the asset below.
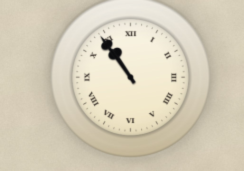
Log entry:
h=10 m=54
